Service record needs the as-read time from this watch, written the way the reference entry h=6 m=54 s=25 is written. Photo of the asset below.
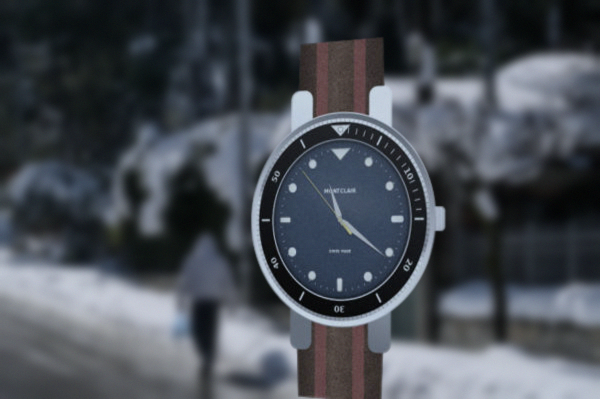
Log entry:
h=11 m=20 s=53
